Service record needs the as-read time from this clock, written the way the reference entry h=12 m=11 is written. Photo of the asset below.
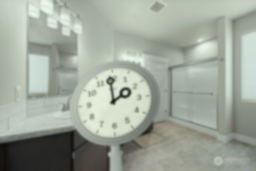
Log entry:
h=1 m=59
